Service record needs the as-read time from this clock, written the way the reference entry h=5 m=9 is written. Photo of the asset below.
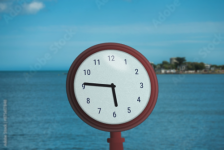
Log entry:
h=5 m=46
